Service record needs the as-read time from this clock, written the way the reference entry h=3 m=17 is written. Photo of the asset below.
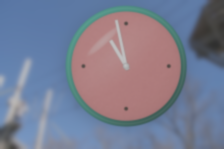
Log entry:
h=10 m=58
